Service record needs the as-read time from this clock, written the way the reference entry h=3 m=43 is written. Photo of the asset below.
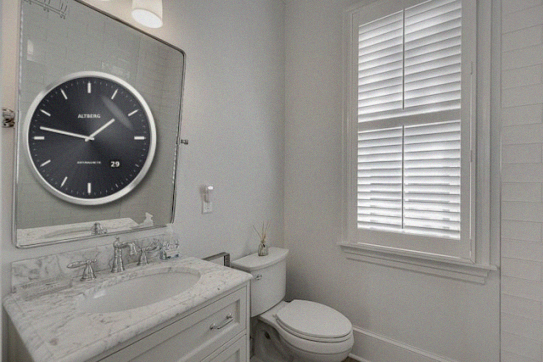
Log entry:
h=1 m=47
